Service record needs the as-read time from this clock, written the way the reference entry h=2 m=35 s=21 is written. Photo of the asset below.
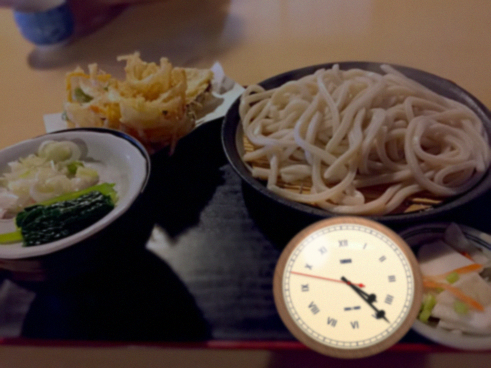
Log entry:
h=4 m=23 s=48
